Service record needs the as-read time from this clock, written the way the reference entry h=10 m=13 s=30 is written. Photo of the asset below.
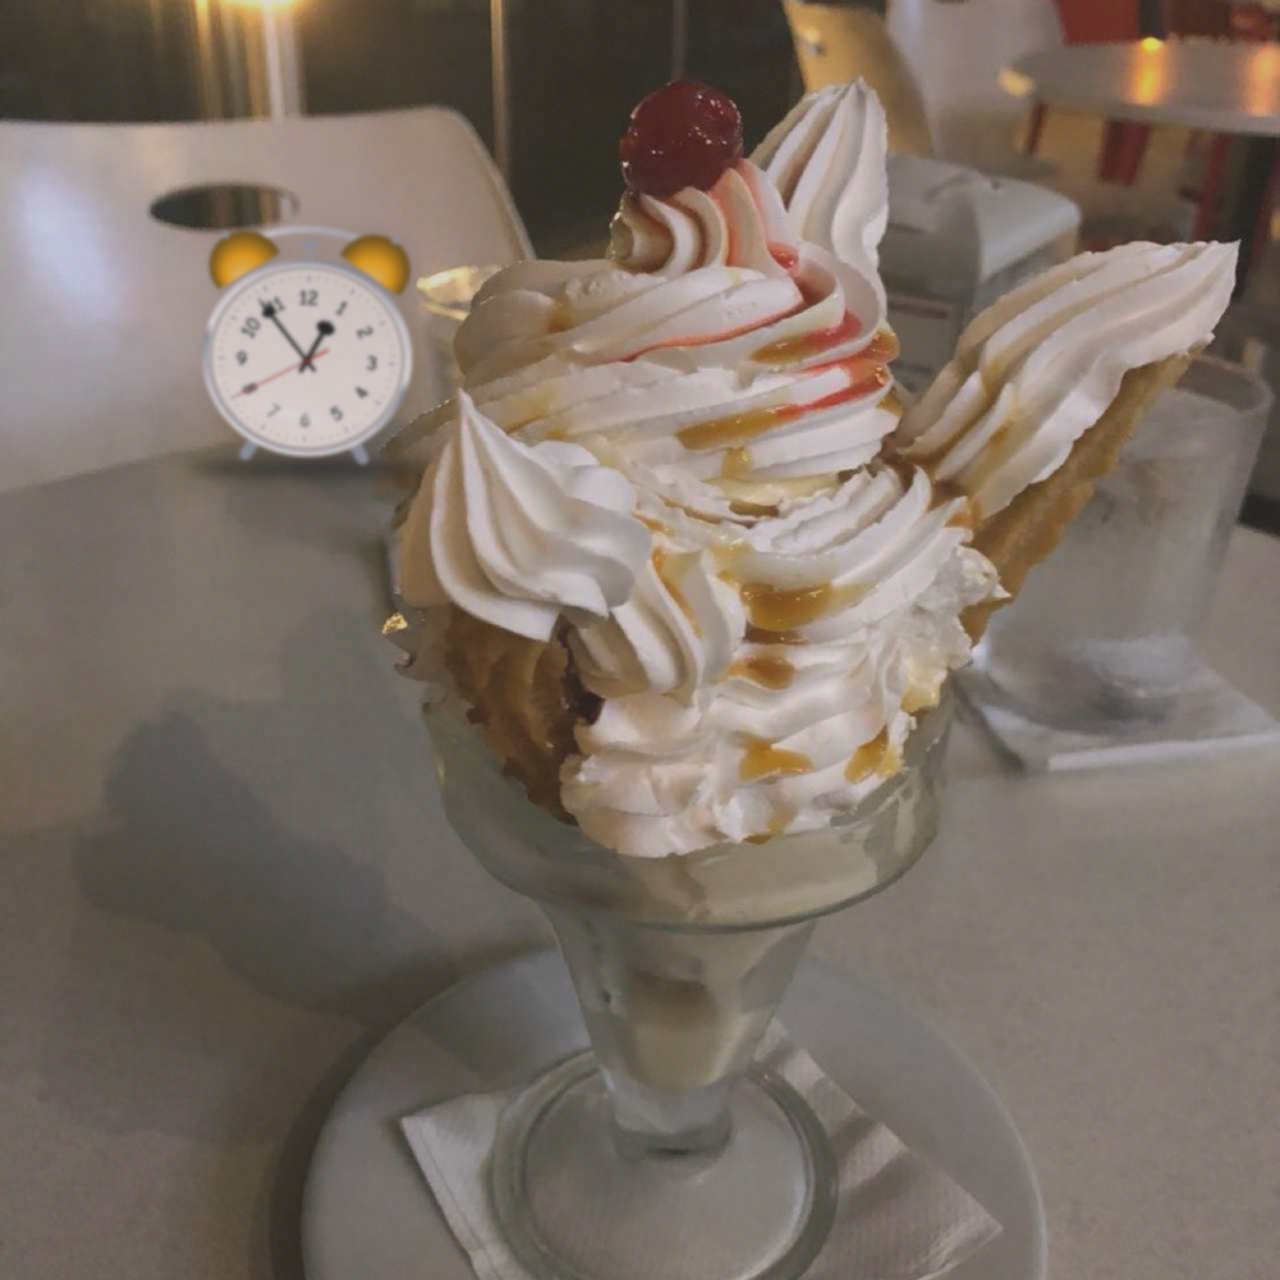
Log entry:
h=12 m=53 s=40
